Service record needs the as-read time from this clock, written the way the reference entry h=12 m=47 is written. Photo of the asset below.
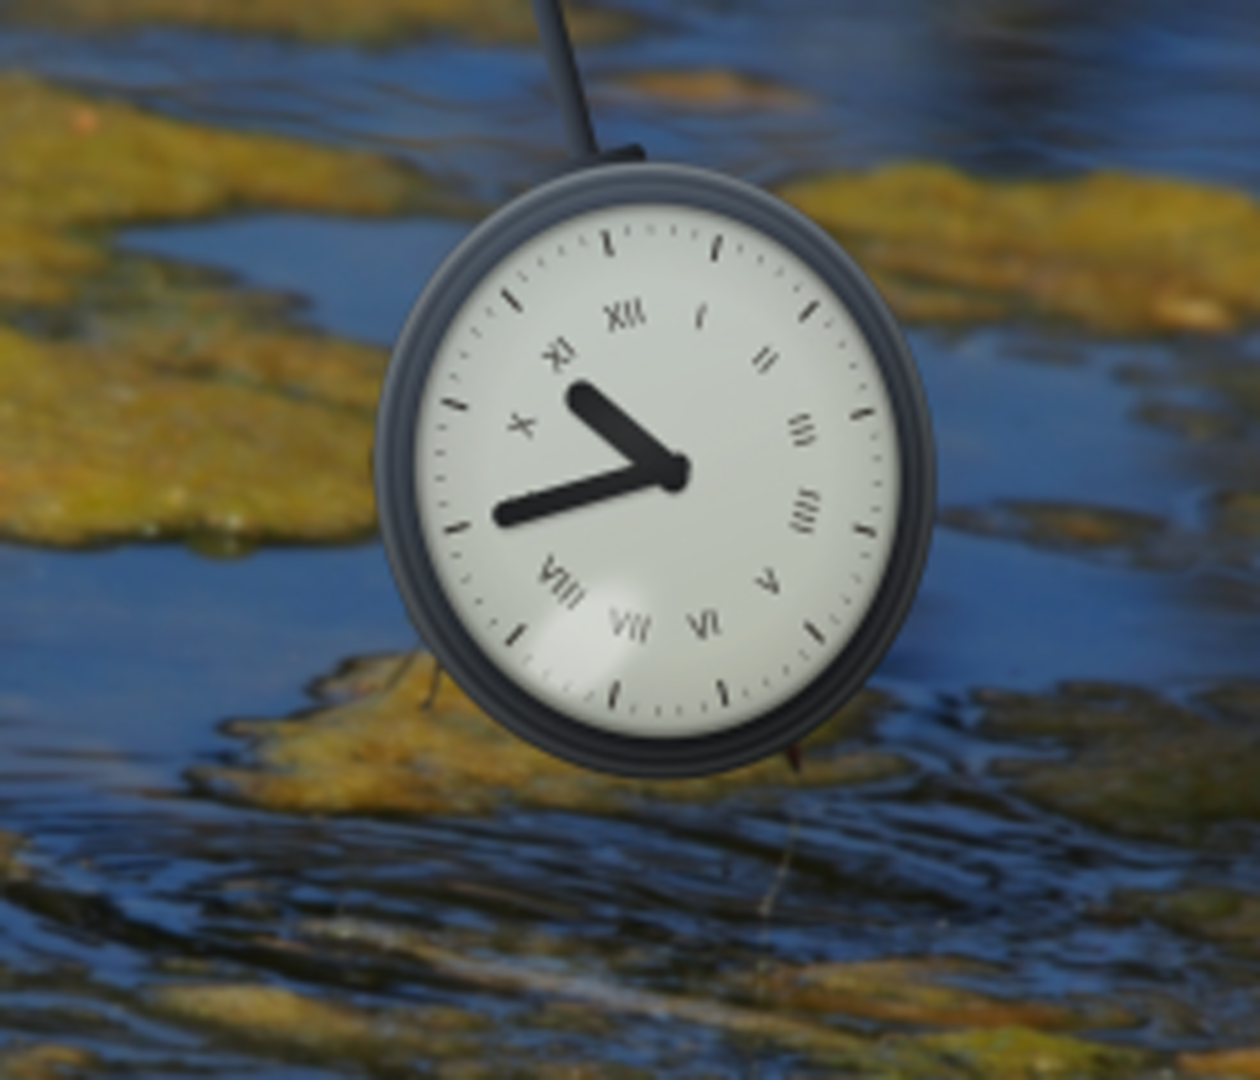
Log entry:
h=10 m=45
